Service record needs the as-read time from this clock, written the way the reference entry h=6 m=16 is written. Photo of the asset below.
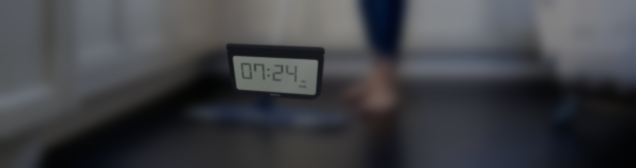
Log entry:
h=7 m=24
